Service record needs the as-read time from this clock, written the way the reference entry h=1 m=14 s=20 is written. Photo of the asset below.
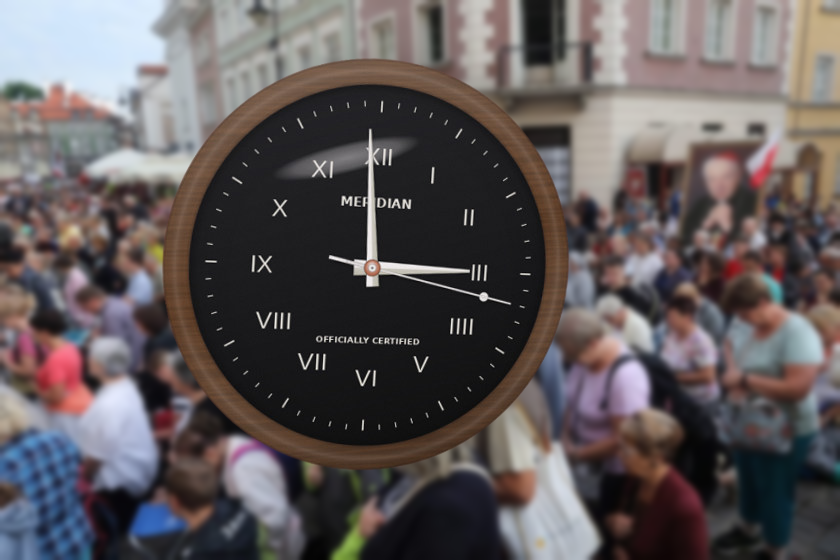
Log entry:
h=2 m=59 s=17
